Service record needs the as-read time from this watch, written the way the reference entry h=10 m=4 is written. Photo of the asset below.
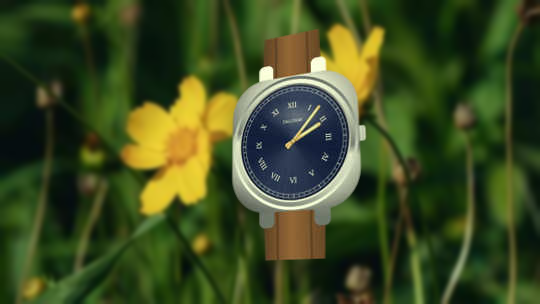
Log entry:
h=2 m=7
